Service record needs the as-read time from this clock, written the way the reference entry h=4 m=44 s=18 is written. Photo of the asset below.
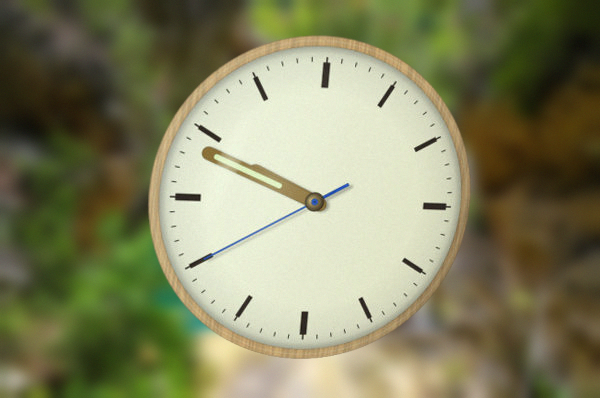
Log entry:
h=9 m=48 s=40
